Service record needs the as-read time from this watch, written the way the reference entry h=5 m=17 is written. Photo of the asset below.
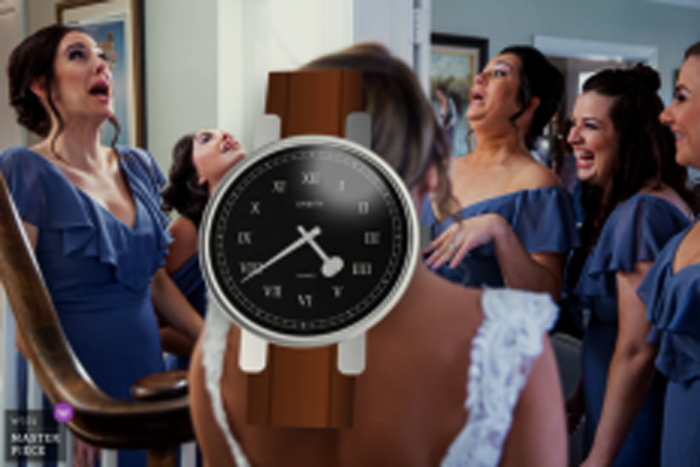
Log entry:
h=4 m=39
